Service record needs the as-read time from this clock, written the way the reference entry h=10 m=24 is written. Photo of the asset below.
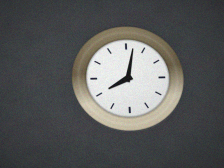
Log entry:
h=8 m=2
